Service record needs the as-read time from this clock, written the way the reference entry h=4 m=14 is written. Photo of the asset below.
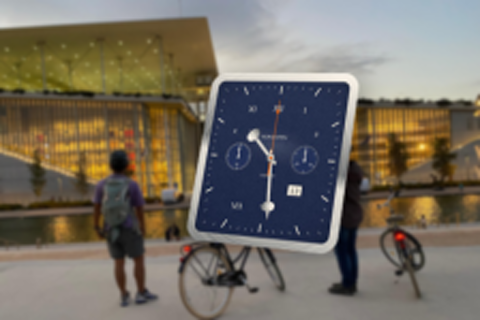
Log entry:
h=10 m=29
